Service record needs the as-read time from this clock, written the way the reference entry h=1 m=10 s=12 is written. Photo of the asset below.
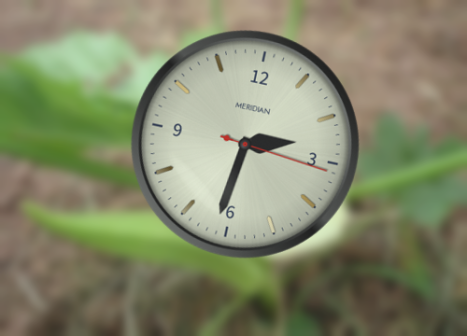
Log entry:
h=2 m=31 s=16
